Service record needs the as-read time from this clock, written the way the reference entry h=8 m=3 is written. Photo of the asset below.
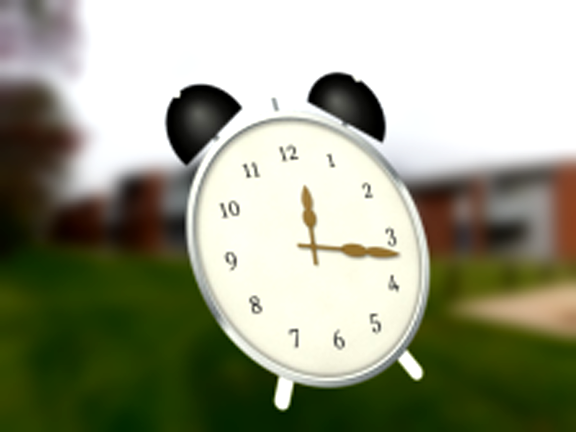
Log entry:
h=12 m=17
